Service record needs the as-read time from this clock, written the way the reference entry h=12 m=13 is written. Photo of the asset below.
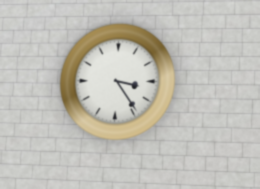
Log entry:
h=3 m=24
